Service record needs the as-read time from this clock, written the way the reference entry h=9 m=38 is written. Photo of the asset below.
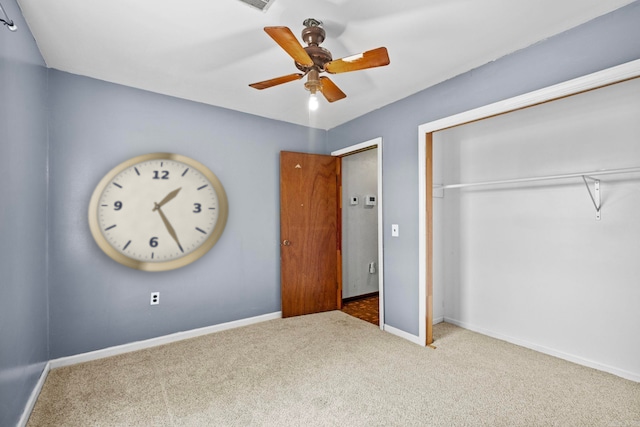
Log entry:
h=1 m=25
